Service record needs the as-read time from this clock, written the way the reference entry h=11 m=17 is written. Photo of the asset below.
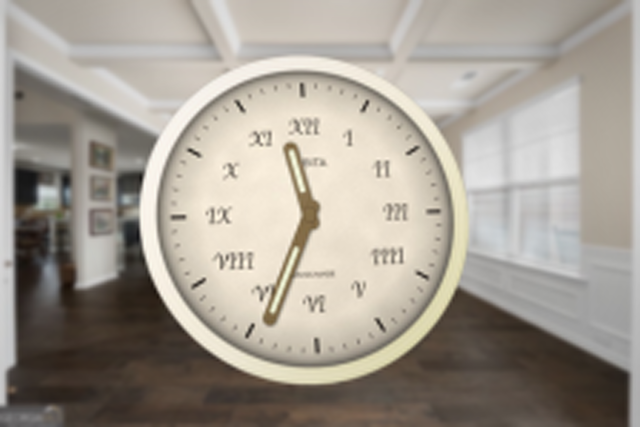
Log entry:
h=11 m=34
